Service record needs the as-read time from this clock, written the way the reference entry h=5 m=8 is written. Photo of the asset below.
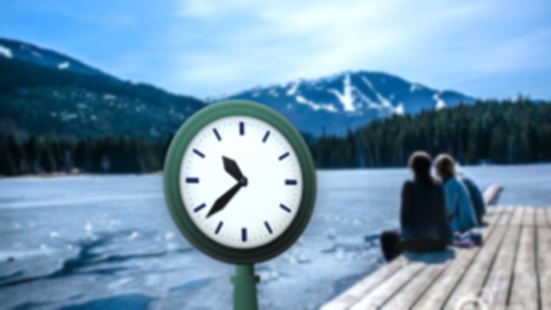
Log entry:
h=10 m=38
